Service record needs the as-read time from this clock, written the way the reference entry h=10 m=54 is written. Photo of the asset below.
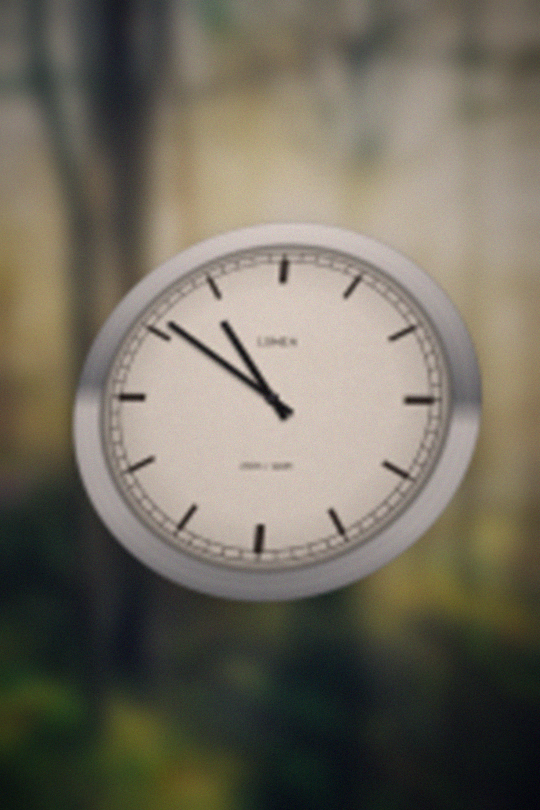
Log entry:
h=10 m=51
